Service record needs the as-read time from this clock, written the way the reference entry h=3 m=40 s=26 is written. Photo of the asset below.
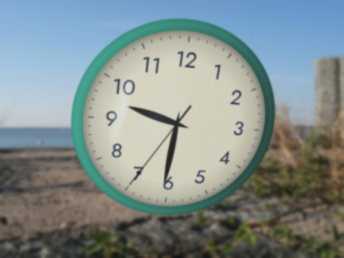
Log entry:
h=9 m=30 s=35
